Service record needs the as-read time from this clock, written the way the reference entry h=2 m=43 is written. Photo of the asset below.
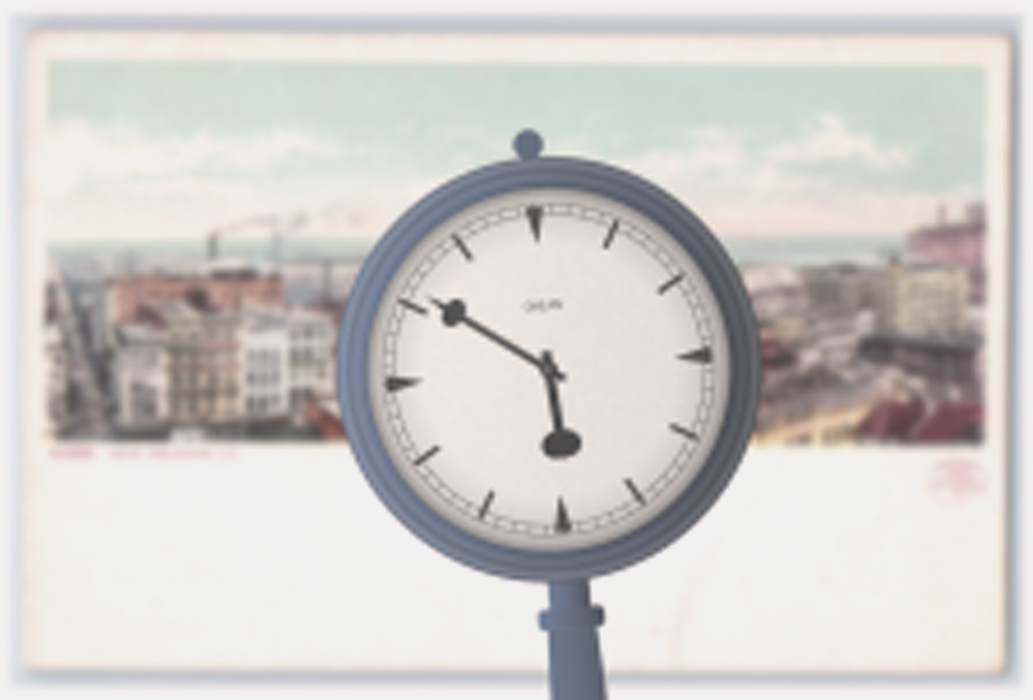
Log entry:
h=5 m=51
